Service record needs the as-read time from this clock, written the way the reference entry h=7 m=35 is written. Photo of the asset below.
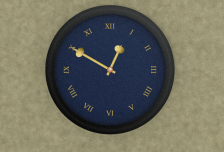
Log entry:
h=12 m=50
